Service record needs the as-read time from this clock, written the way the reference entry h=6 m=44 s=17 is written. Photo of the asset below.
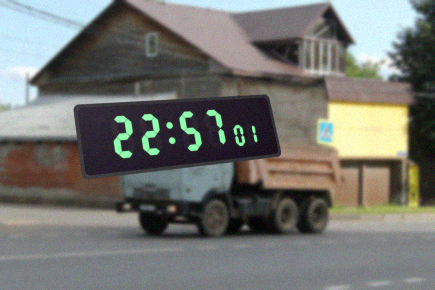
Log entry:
h=22 m=57 s=1
